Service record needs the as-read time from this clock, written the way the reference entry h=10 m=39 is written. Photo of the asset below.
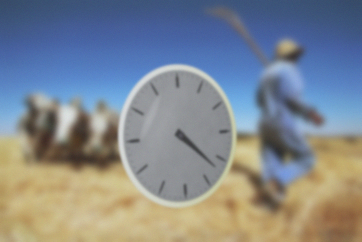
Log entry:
h=4 m=22
